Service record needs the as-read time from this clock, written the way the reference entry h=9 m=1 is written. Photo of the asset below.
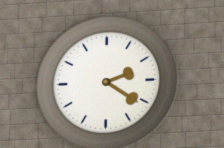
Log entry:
h=2 m=21
